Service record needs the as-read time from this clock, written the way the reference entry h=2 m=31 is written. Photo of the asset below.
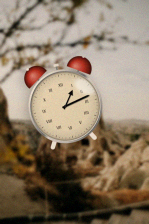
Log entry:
h=1 m=13
